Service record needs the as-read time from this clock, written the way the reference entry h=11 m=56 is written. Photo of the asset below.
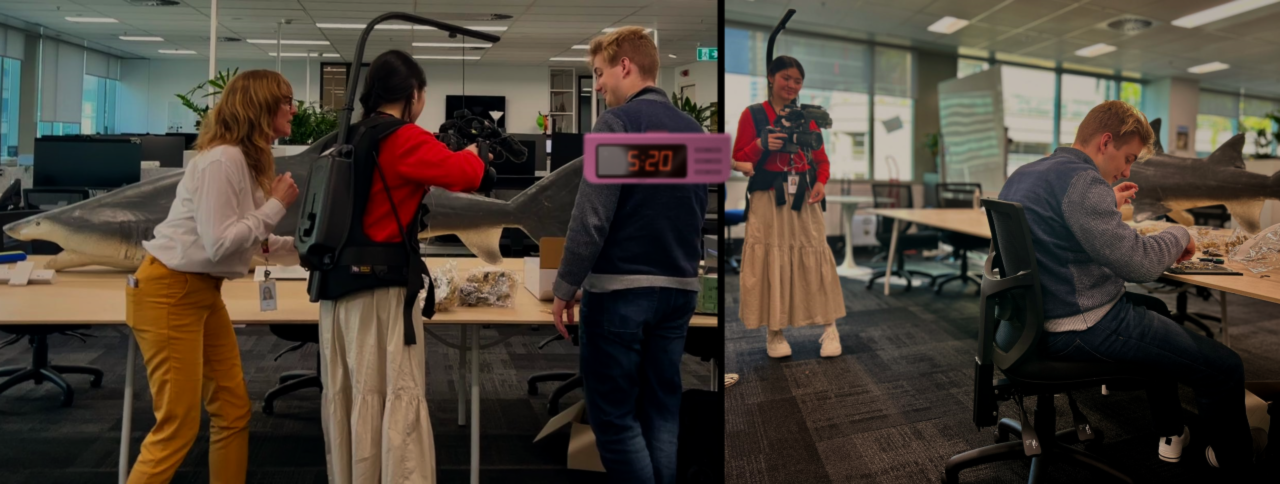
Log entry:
h=5 m=20
